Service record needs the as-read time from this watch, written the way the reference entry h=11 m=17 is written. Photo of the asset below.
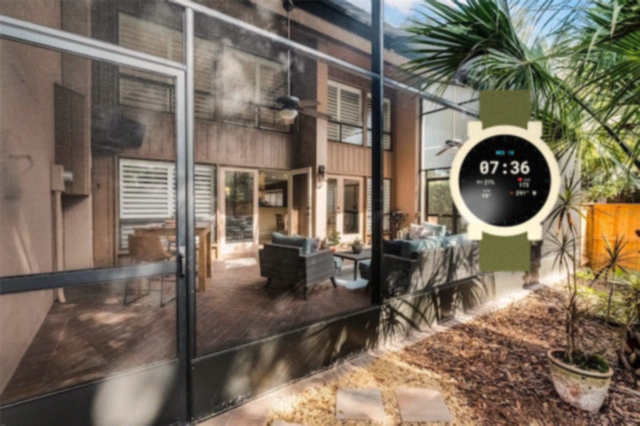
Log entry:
h=7 m=36
